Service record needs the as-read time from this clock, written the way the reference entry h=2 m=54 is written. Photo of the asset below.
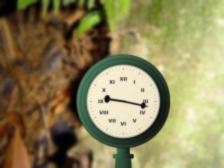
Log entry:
h=9 m=17
